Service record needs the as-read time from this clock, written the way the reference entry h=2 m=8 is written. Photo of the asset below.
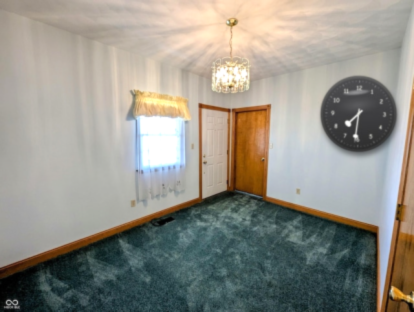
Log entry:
h=7 m=31
